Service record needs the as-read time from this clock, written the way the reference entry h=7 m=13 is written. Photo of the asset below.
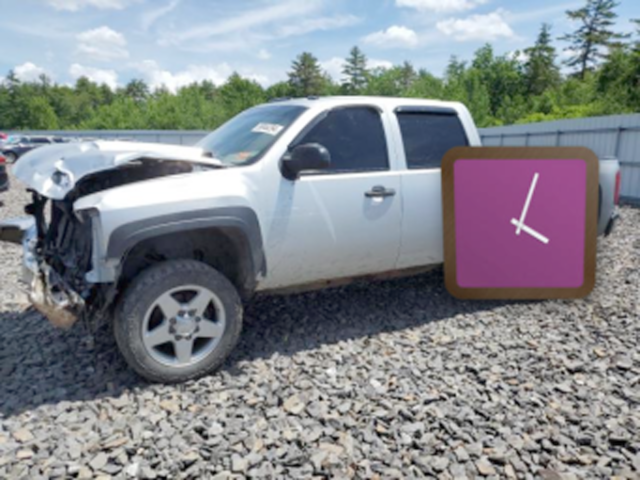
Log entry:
h=4 m=3
